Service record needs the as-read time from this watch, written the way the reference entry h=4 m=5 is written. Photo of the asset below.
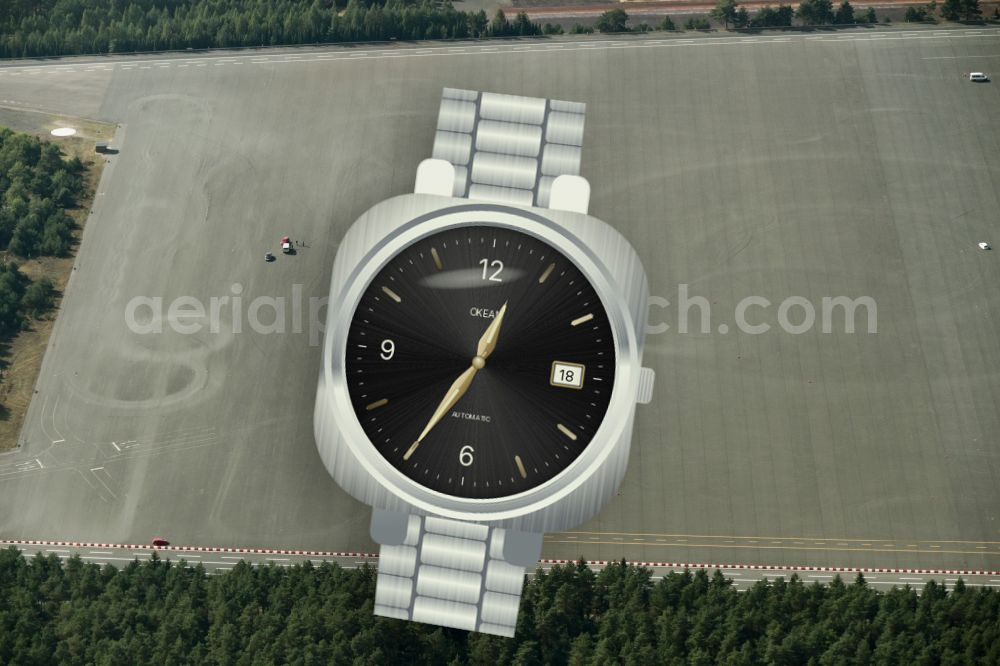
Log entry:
h=12 m=35
